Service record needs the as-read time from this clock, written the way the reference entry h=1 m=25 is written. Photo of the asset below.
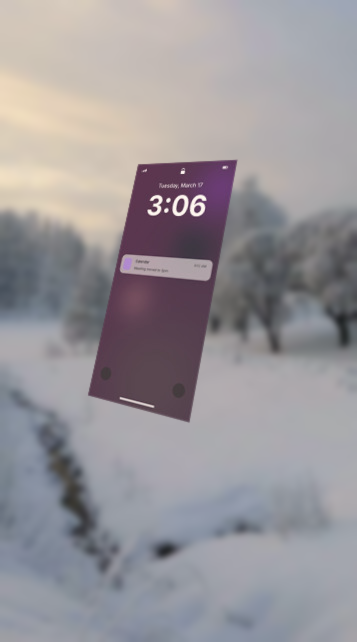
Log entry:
h=3 m=6
